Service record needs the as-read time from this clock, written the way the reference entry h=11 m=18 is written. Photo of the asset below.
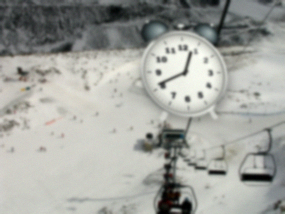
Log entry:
h=12 m=41
